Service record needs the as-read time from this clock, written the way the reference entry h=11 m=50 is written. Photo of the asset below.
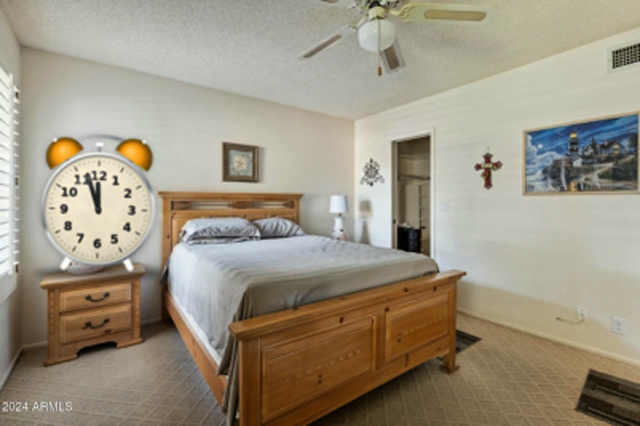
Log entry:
h=11 m=57
